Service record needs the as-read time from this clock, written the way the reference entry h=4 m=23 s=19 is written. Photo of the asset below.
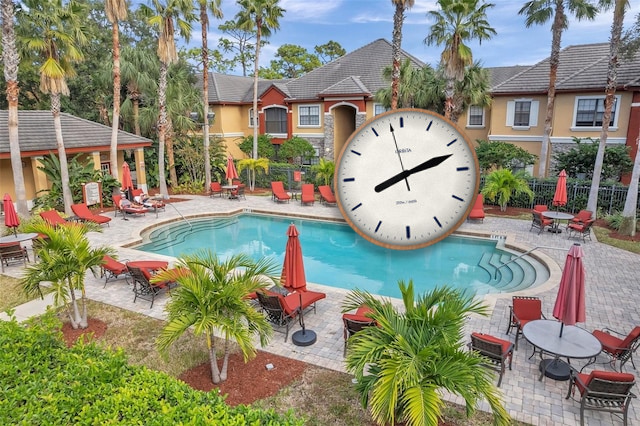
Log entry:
h=8 m=11 s=58
